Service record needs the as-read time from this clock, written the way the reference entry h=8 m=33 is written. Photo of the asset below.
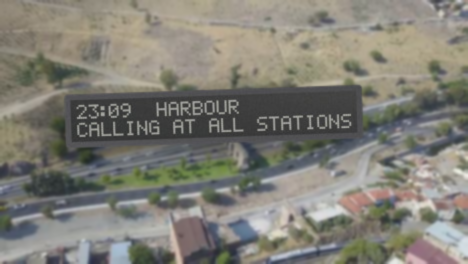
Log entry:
h=23 m=9
